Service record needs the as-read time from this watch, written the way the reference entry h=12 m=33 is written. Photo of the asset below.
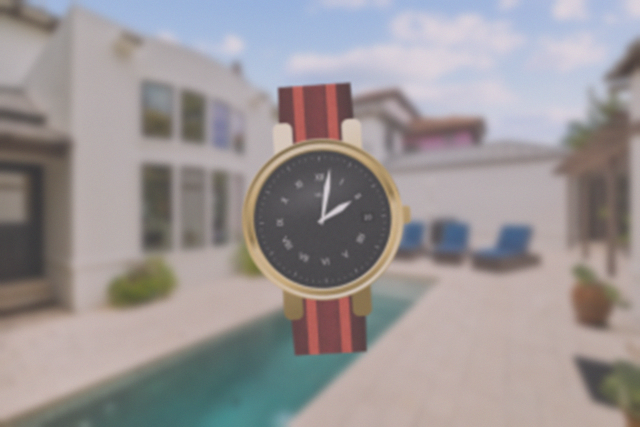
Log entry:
h=2 m=2
